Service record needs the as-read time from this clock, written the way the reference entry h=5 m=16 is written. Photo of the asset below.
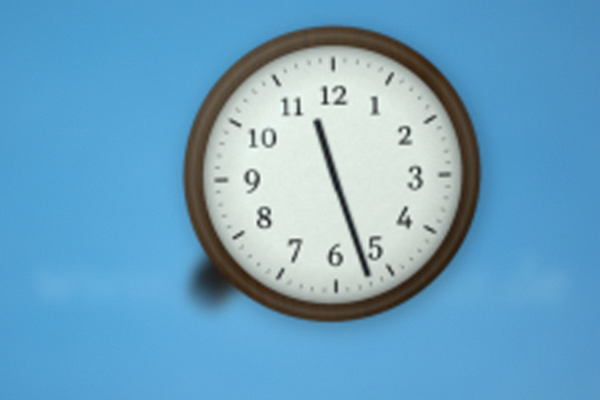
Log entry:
h=11 m=27
